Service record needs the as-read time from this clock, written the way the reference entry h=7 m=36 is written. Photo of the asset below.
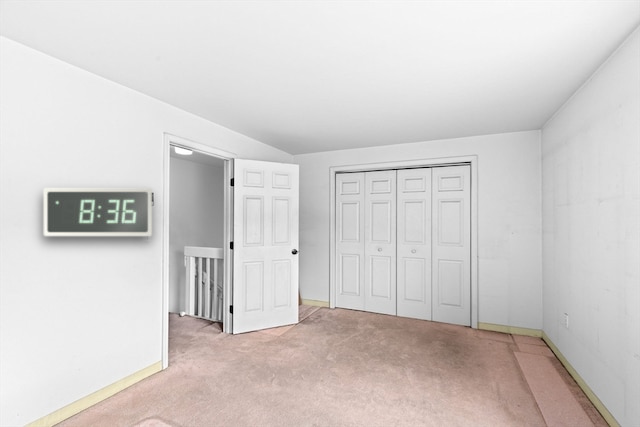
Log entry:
h=8 m=36
